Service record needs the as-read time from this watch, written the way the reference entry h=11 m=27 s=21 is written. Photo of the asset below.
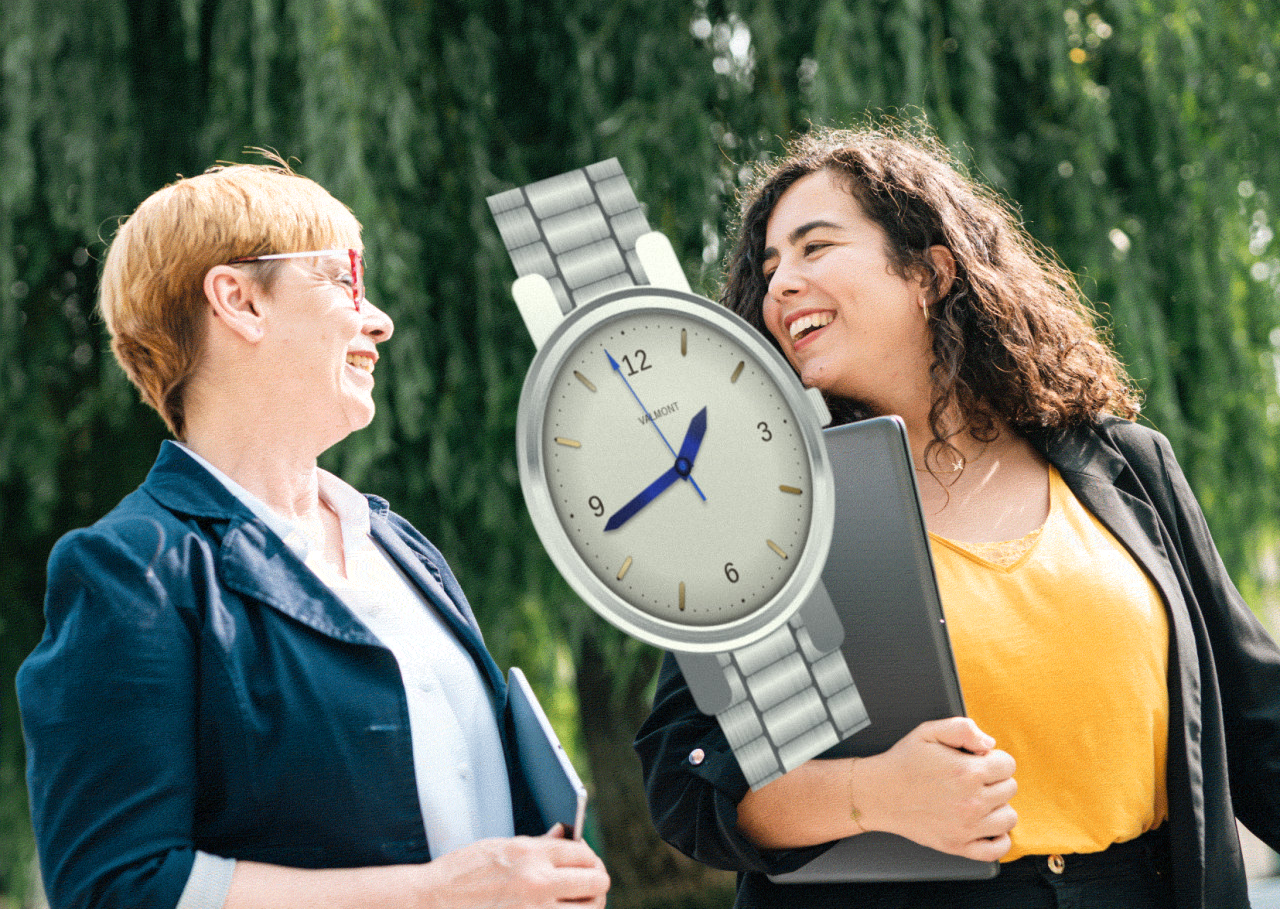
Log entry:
h=1 m=42 s=58
